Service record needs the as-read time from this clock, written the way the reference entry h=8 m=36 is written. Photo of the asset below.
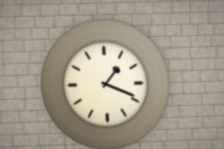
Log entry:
h=1 m=19
